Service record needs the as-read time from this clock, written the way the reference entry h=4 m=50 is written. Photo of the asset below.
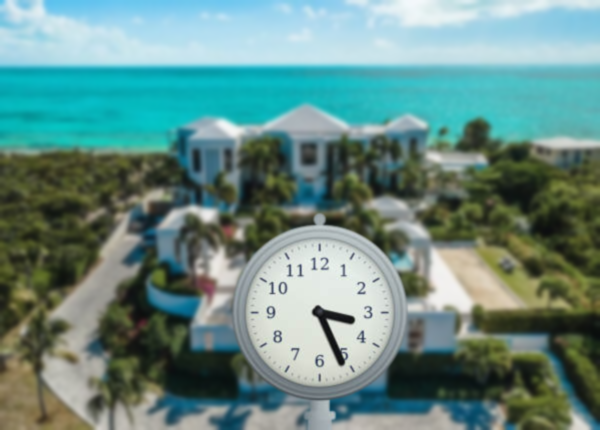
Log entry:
h=3 m=26
